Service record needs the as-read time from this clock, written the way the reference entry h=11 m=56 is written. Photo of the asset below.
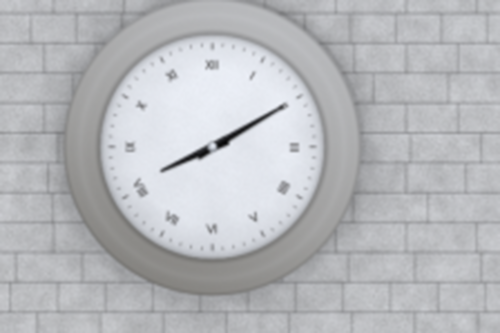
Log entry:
h=8 m=10
